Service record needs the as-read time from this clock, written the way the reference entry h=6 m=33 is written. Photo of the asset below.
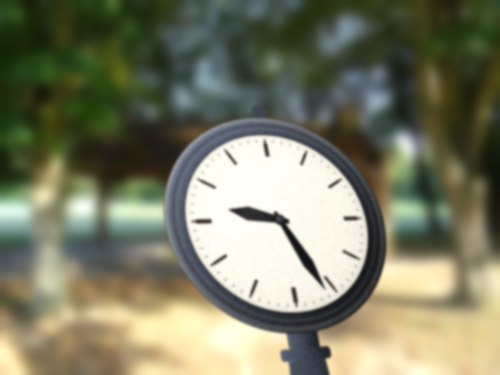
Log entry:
h=9 m=26
